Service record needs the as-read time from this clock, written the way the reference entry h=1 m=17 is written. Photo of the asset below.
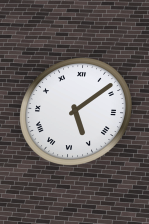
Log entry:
h=5 m=8
